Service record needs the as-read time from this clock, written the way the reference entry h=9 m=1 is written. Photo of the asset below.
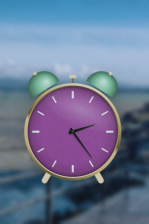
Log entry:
h=2 m=24
